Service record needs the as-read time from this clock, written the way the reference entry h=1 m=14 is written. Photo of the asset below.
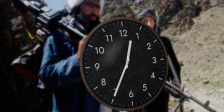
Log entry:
h=12 m=35
